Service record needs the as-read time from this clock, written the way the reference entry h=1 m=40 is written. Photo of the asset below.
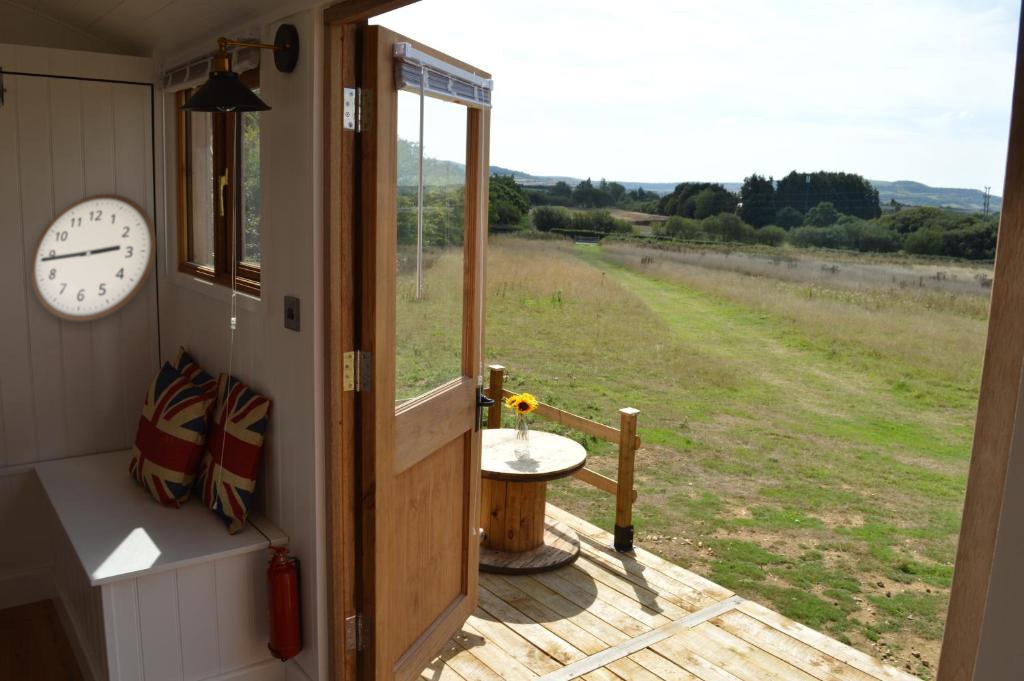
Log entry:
h=2 m=44
